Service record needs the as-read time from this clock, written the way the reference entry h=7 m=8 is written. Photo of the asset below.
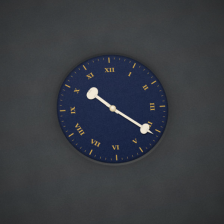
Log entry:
h=10 m=21
